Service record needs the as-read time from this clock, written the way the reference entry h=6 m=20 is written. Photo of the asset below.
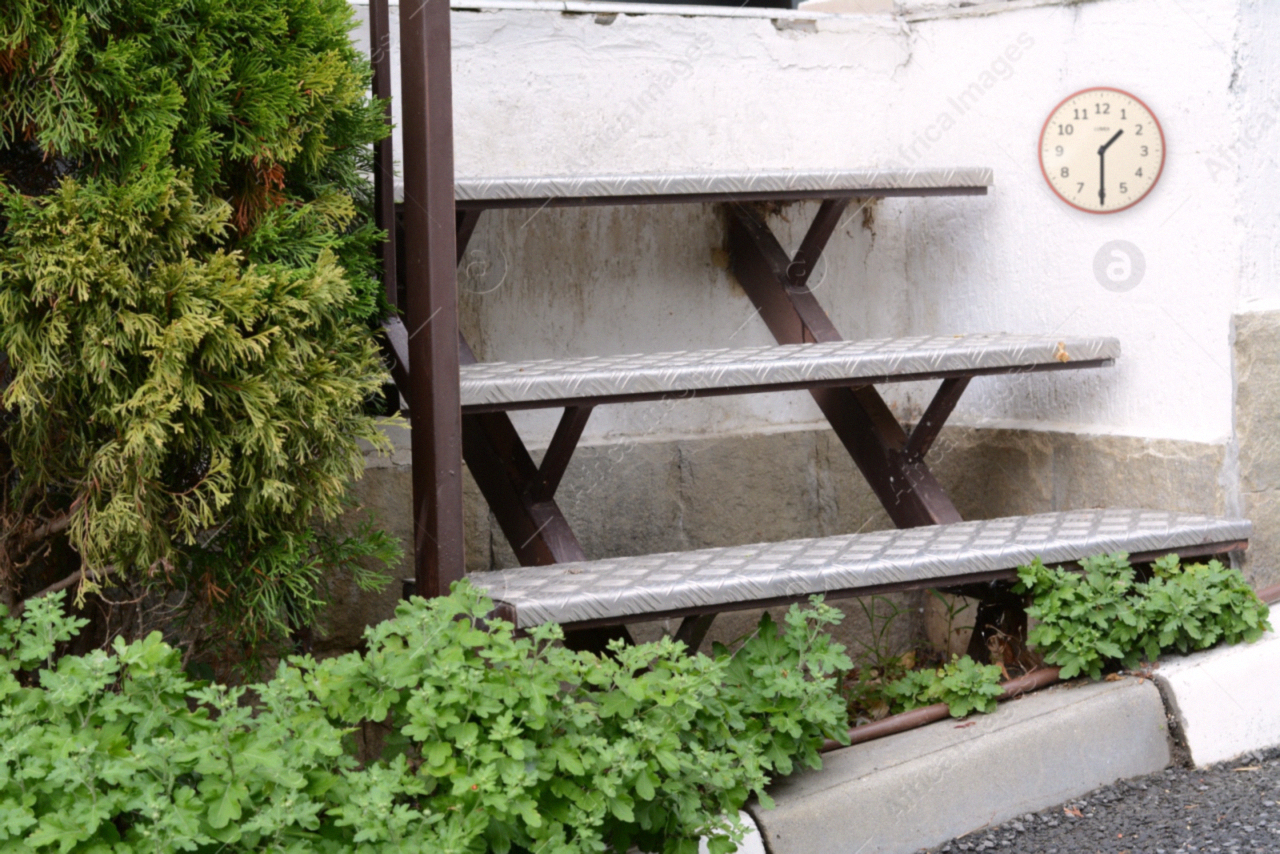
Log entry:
h=1 m=30
